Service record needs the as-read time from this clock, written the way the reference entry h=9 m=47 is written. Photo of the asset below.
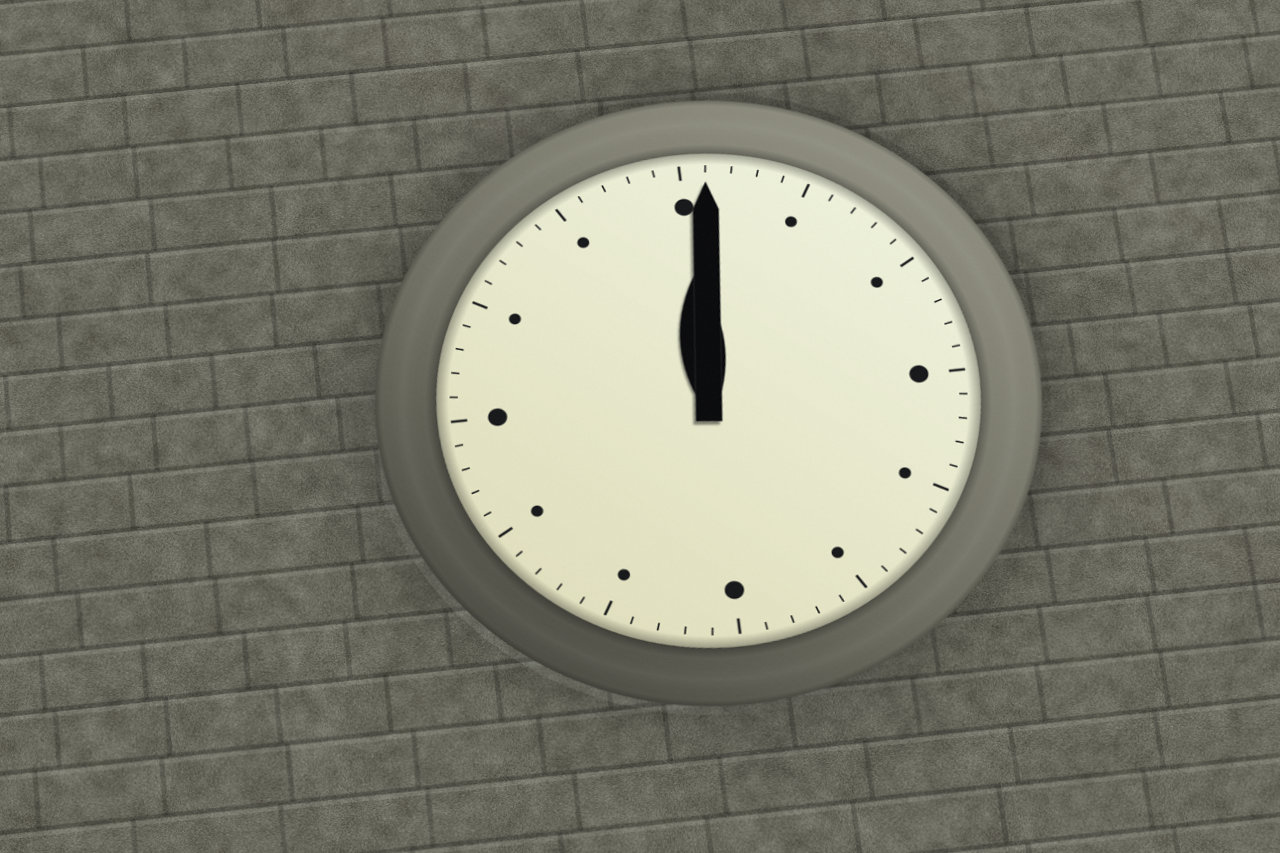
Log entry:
h=12 m=1
